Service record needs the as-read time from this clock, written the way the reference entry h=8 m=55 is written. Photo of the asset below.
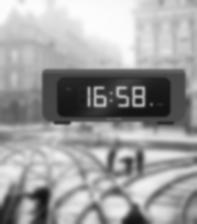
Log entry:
h=16 m=58
